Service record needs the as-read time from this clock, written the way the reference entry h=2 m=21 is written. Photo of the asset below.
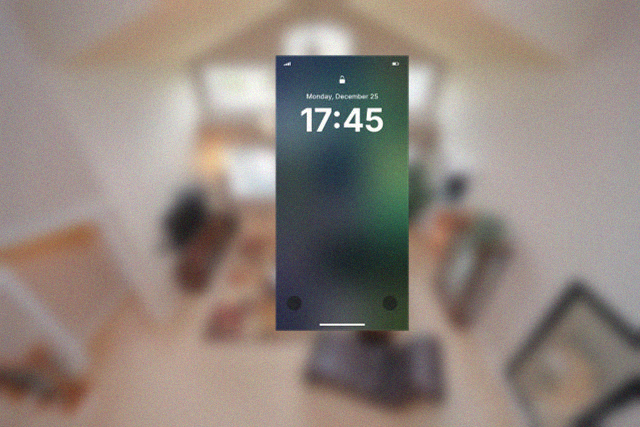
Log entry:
h=17 m=45
